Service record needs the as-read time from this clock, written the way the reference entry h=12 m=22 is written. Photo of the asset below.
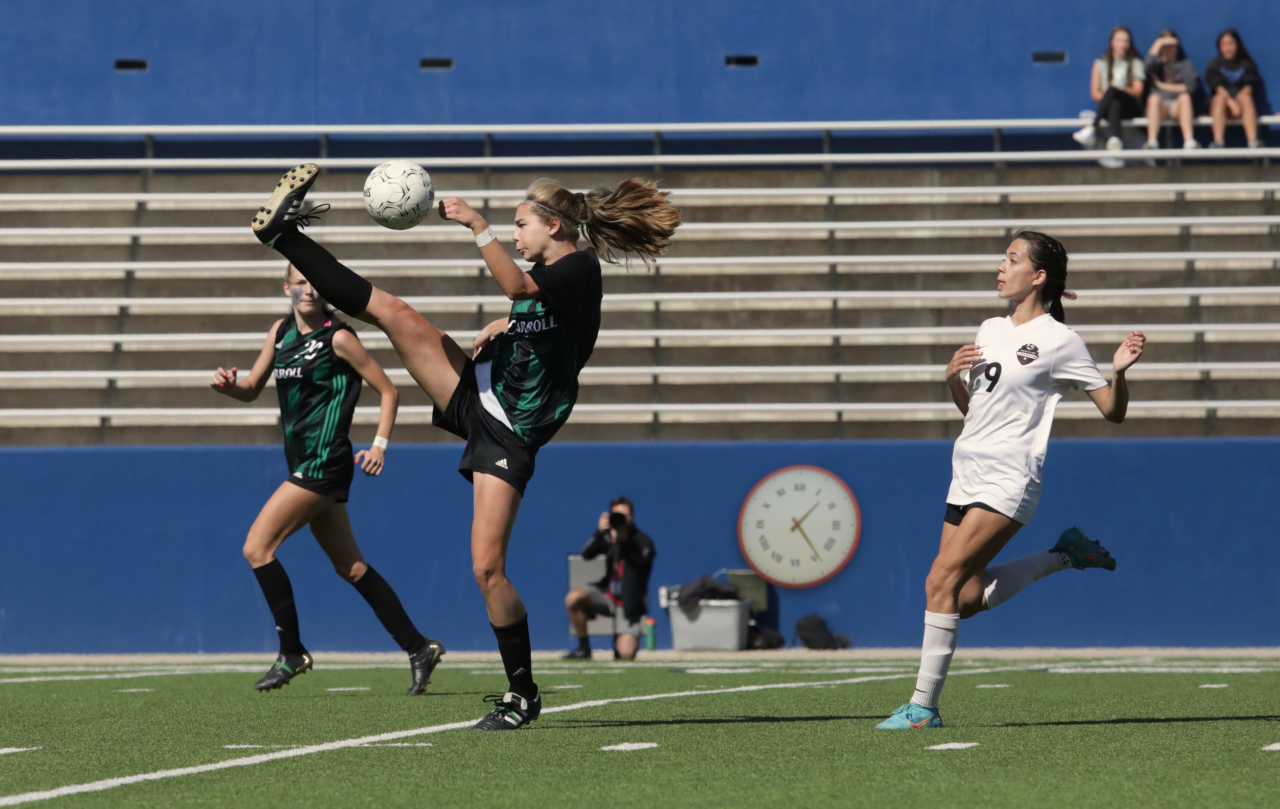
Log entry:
h=1 m=24
